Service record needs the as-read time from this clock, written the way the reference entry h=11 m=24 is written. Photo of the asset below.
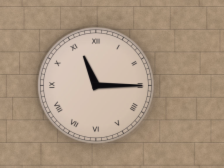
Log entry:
h=11 m=15
